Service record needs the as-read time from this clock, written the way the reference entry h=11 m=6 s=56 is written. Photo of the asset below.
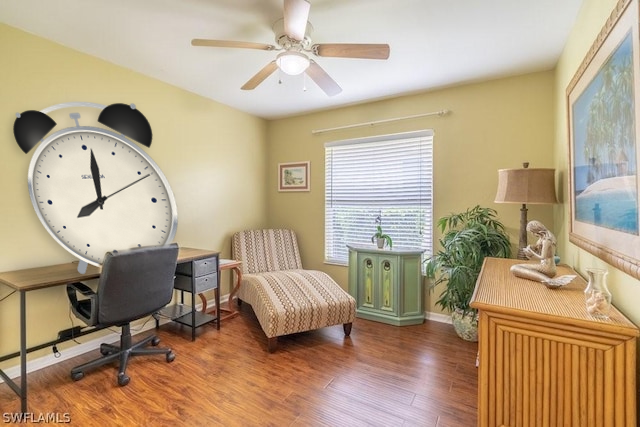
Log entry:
h=8 m=1 s=11
